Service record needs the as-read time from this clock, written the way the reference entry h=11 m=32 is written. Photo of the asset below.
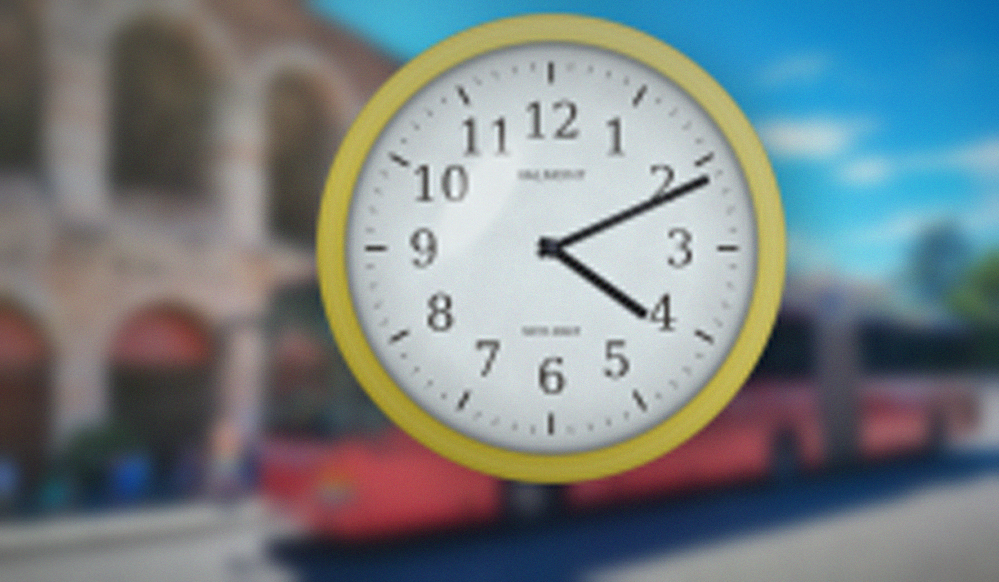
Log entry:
h=4 m=11
